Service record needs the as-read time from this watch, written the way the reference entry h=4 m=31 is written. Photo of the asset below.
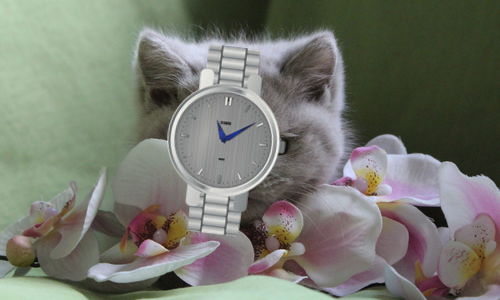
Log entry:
h=11 m=9
